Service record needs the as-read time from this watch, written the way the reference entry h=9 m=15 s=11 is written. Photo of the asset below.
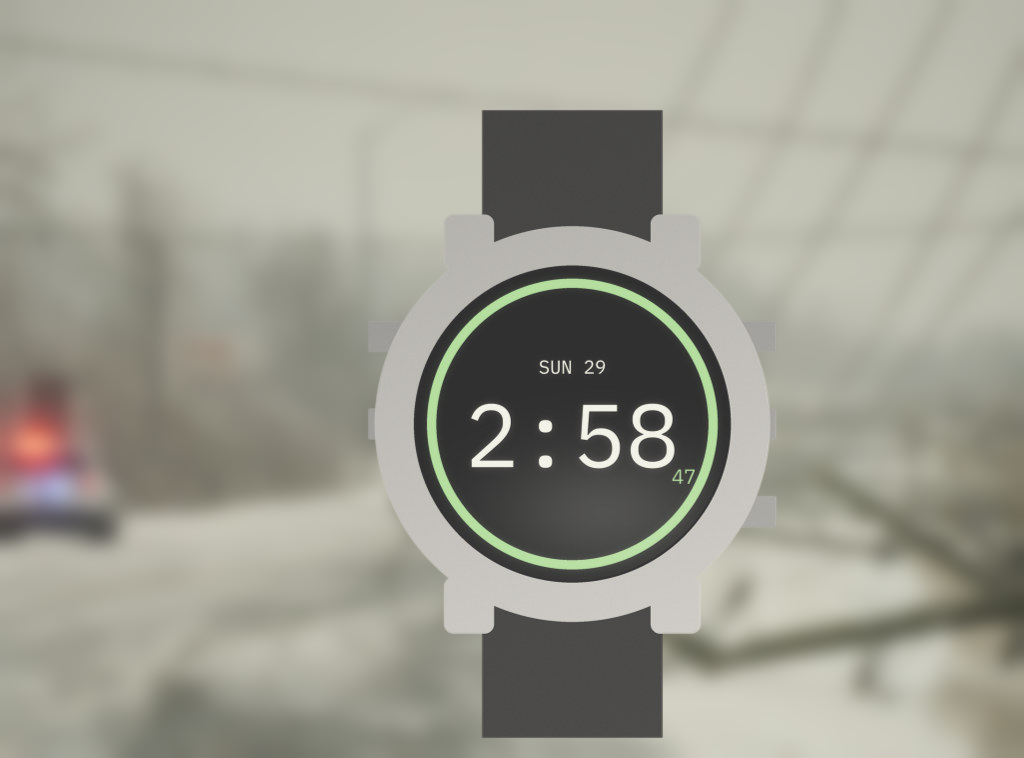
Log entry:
h=2 m=58 s=47
